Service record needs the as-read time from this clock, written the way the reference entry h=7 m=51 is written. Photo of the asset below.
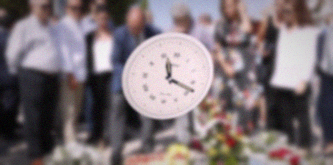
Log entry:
h=11 m=18
